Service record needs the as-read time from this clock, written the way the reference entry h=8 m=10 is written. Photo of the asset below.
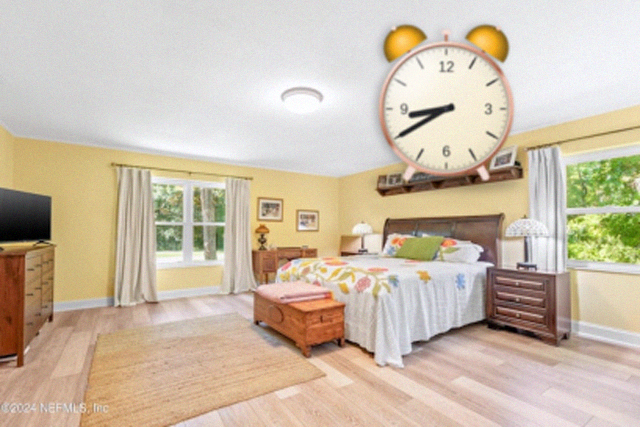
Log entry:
h=8 m=40
